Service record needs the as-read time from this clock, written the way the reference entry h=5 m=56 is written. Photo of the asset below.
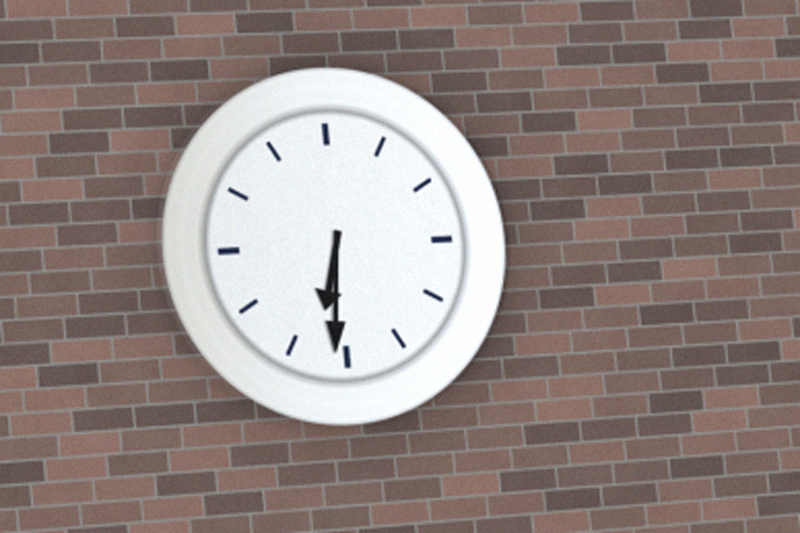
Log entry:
h=6 m=31
